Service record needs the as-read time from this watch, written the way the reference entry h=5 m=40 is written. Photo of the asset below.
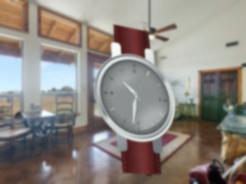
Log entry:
h=10 m=32
